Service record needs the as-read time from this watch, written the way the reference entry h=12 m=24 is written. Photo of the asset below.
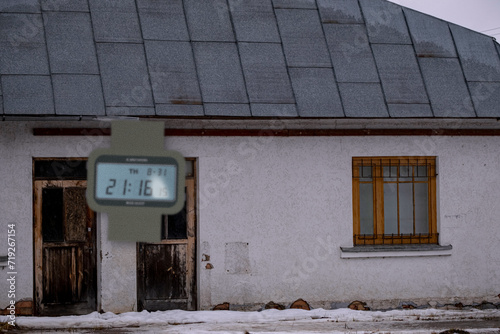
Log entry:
h=21 m=16
